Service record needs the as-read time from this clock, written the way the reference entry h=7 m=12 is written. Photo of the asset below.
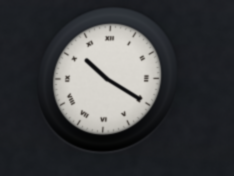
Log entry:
h=10 m=20
